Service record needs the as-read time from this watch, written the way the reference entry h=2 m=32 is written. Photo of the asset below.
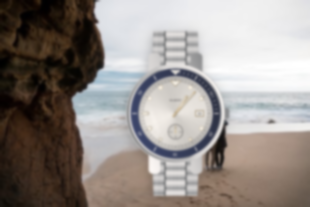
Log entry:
h=1 m=7
